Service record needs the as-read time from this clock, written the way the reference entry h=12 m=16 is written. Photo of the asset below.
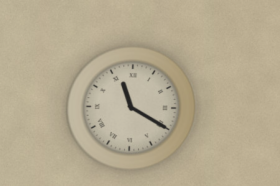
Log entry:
h=11 m=20
